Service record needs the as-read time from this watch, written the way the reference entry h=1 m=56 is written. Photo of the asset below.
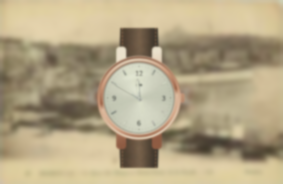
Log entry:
h=11 m=50
